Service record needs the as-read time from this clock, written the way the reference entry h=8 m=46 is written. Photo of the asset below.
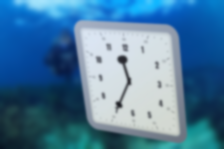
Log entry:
h=11 m=35
